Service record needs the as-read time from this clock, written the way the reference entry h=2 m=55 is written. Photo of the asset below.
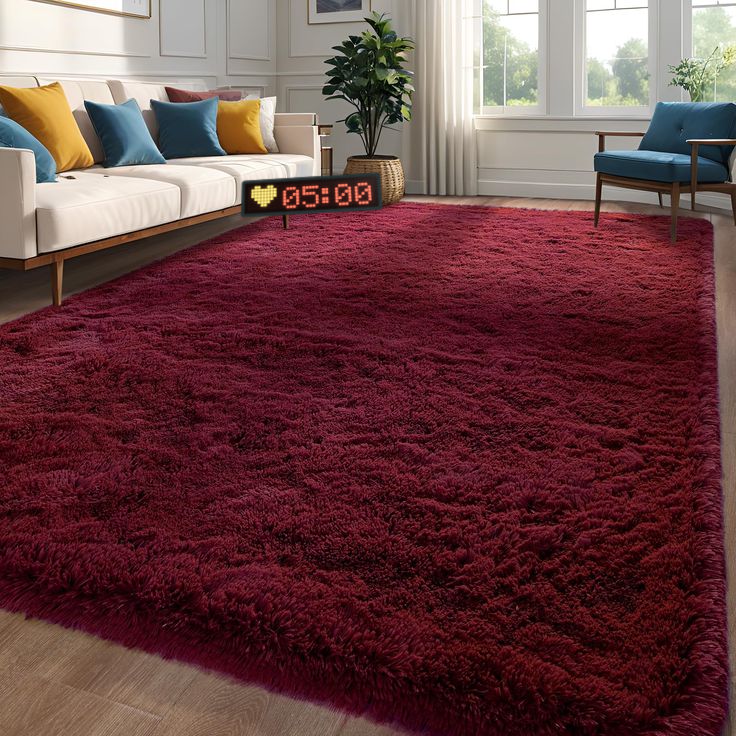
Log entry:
h=5 m=0
